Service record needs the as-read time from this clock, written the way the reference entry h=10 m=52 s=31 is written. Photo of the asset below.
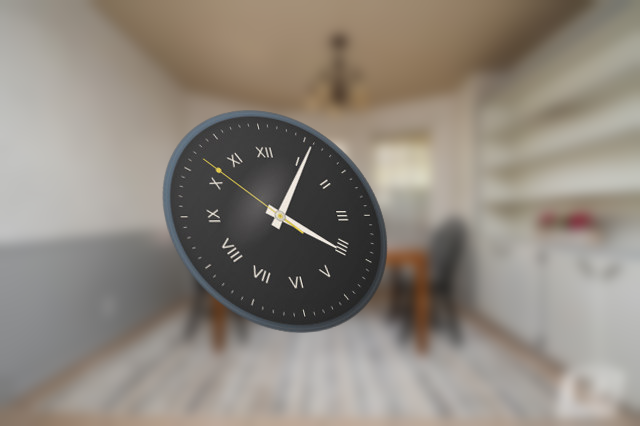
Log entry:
h=4 m=5 s=52
